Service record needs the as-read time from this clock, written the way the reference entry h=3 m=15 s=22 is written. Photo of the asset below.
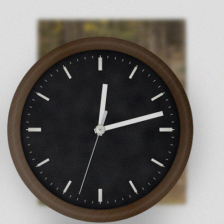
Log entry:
h=12 m=12 s=33
